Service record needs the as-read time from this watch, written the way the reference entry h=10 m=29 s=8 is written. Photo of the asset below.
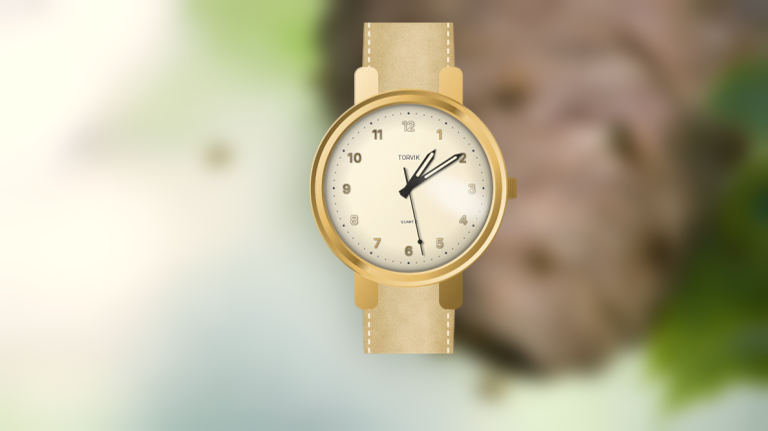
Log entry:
h=1 m=9 s=28
